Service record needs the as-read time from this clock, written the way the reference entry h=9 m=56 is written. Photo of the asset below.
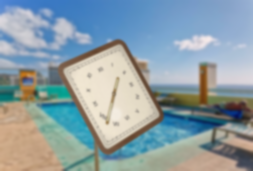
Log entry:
h=1 m=38
